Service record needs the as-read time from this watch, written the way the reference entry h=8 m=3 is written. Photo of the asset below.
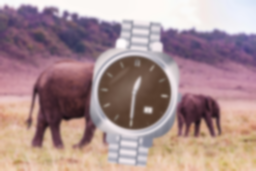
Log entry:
h=12 m=30
